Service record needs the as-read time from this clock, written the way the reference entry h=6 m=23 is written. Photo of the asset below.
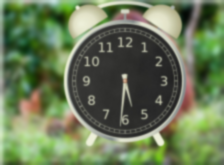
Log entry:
h=5 m=31
